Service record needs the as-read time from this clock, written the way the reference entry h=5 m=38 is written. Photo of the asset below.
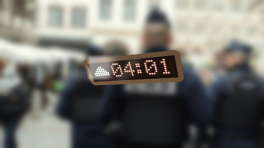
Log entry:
h=4 m=1
